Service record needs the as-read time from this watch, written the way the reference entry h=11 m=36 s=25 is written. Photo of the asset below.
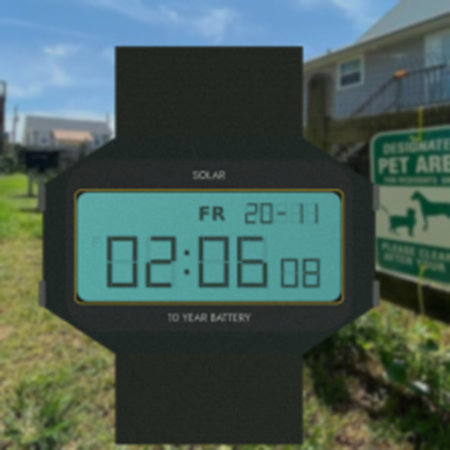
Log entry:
h=2 m=6 s=8
